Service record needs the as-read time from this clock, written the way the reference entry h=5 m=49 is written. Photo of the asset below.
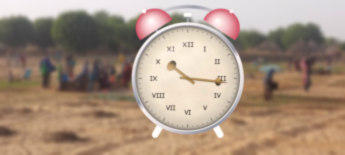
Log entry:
h=10 m=16
